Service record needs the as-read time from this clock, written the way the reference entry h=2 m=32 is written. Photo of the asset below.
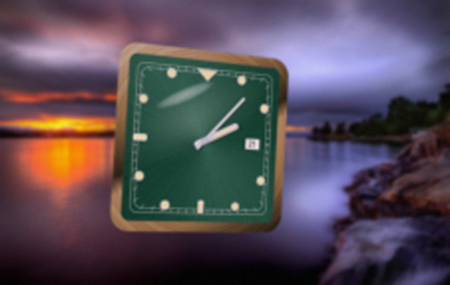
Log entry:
h=2 m=7
